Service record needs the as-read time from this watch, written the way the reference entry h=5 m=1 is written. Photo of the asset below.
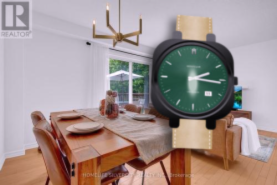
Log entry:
h=2 m=16
